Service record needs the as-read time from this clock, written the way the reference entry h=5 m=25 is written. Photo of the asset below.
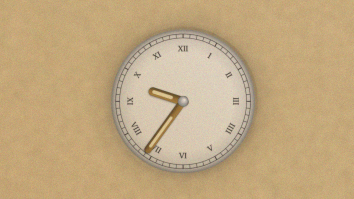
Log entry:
h=9 m=36
